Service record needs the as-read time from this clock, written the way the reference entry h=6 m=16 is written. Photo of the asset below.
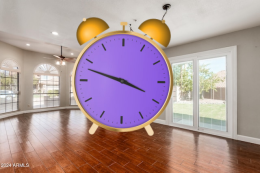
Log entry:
h=3 m=48
